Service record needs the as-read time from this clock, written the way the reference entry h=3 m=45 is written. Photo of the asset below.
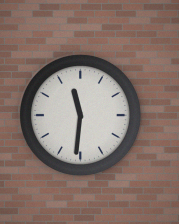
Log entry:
h=11 m=31
